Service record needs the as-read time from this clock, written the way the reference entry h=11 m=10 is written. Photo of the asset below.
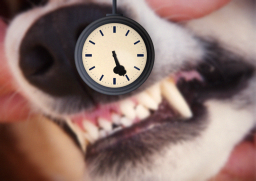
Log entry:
h=5 m=26
